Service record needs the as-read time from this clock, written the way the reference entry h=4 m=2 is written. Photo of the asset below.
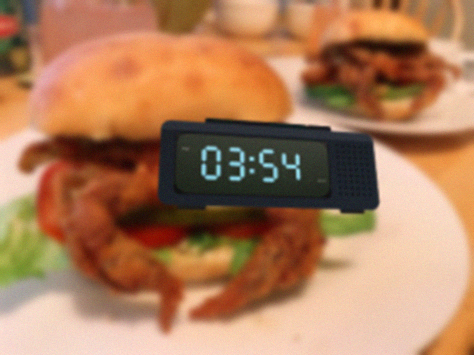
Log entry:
h=3 m=54
